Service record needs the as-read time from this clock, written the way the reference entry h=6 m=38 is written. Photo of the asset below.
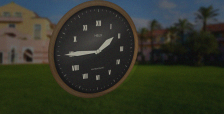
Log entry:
h=1 m=45
